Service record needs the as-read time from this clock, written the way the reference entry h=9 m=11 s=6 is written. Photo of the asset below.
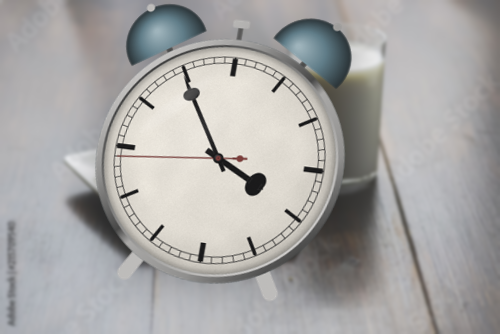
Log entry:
h=3 m=54 s=44
